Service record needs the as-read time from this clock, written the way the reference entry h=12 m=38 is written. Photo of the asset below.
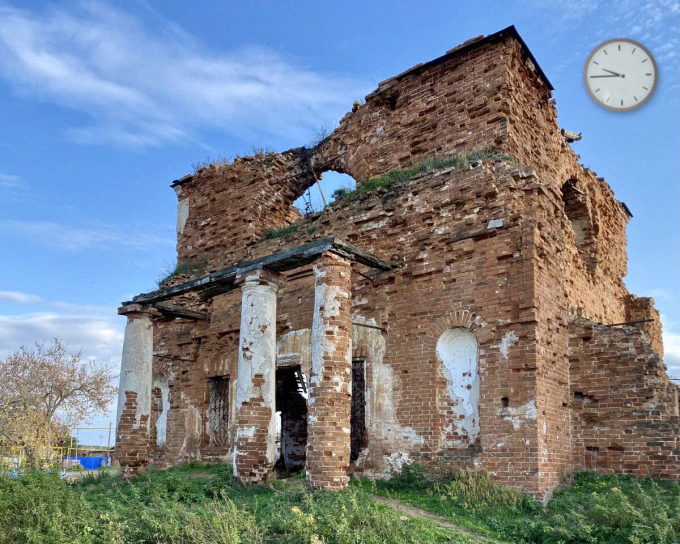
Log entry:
h=9 m=45
